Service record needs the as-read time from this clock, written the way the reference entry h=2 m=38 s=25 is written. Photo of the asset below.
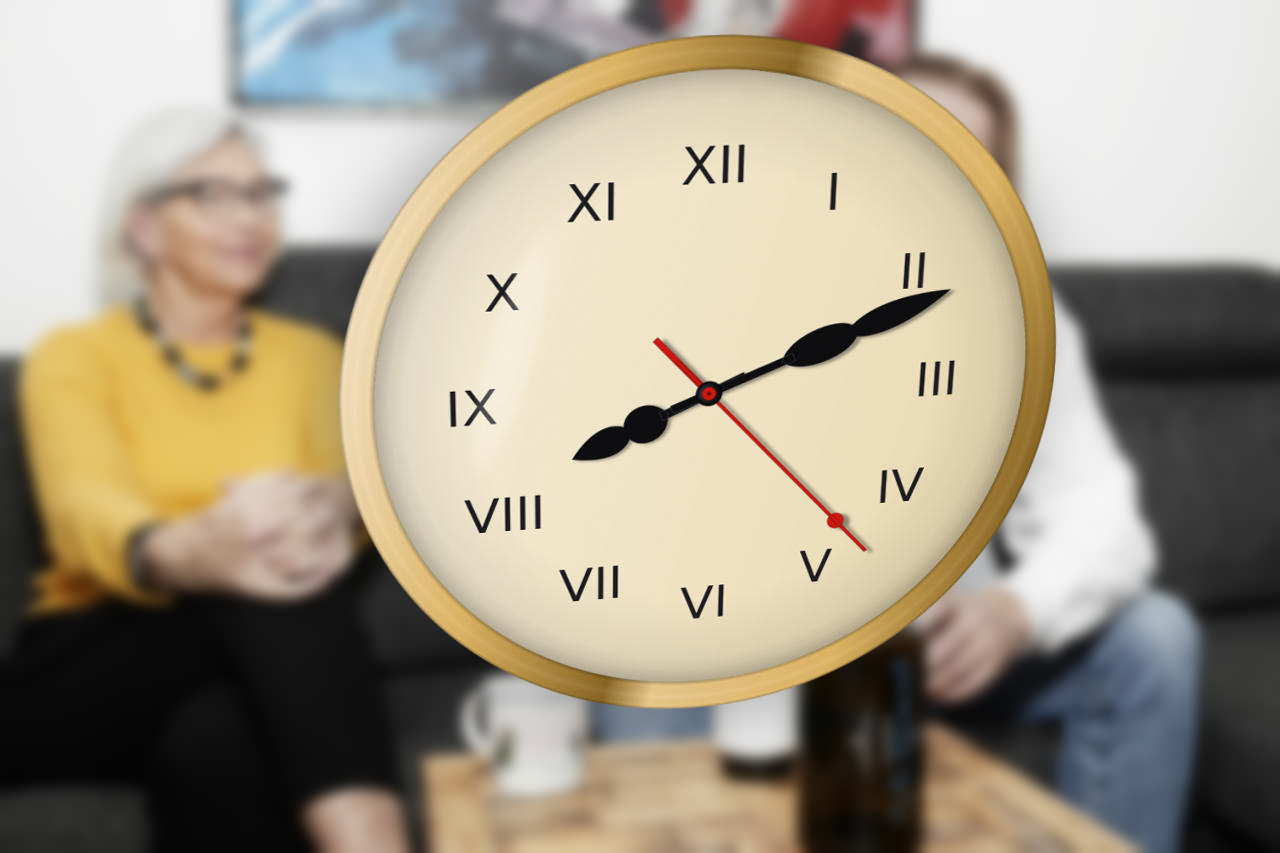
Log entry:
h=8 m=11 s=23
